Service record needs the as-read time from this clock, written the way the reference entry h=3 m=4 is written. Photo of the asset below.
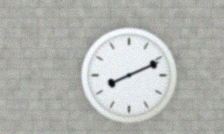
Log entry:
h=8 m=11
